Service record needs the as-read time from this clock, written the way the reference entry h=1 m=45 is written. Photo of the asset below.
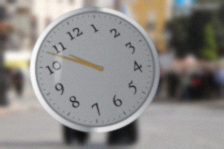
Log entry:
h=10 m=53
